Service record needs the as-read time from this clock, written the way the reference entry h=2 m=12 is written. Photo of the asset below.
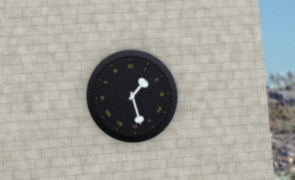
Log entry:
h=1 m=28
